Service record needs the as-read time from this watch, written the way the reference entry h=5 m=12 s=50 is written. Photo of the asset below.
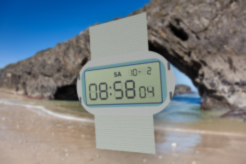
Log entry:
h=8 m=58 s=4
